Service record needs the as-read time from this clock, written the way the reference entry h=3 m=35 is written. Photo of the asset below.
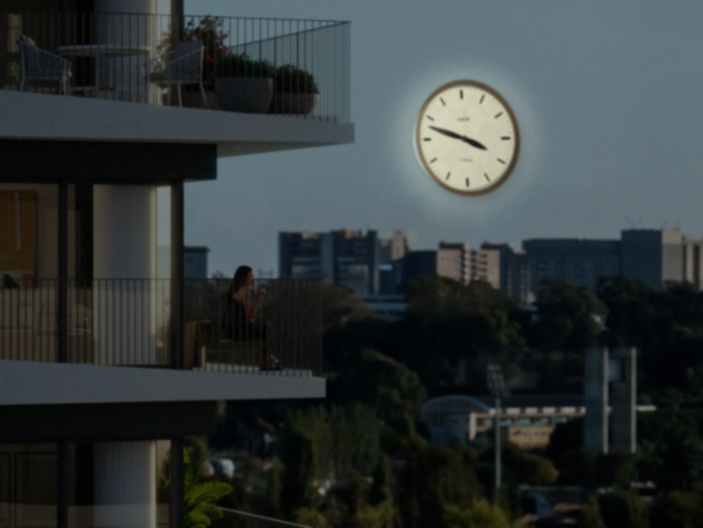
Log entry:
h=3 m=48
